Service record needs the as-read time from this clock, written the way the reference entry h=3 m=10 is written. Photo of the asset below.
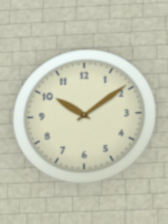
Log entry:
h=10 m=9
